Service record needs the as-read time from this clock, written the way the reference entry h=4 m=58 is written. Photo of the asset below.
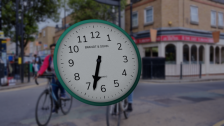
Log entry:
h=6 m=33
